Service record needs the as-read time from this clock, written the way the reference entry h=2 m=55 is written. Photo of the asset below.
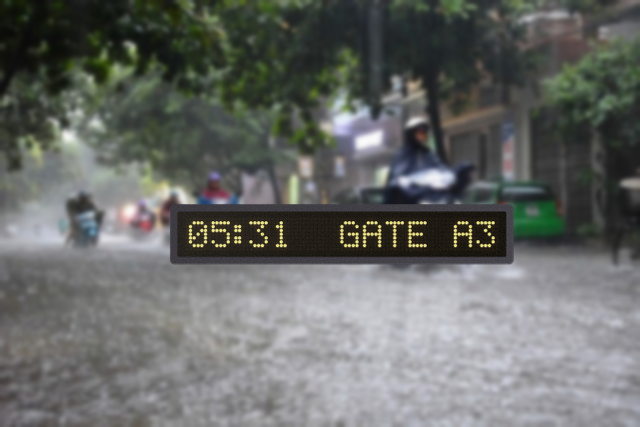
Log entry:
h=5 m=31
